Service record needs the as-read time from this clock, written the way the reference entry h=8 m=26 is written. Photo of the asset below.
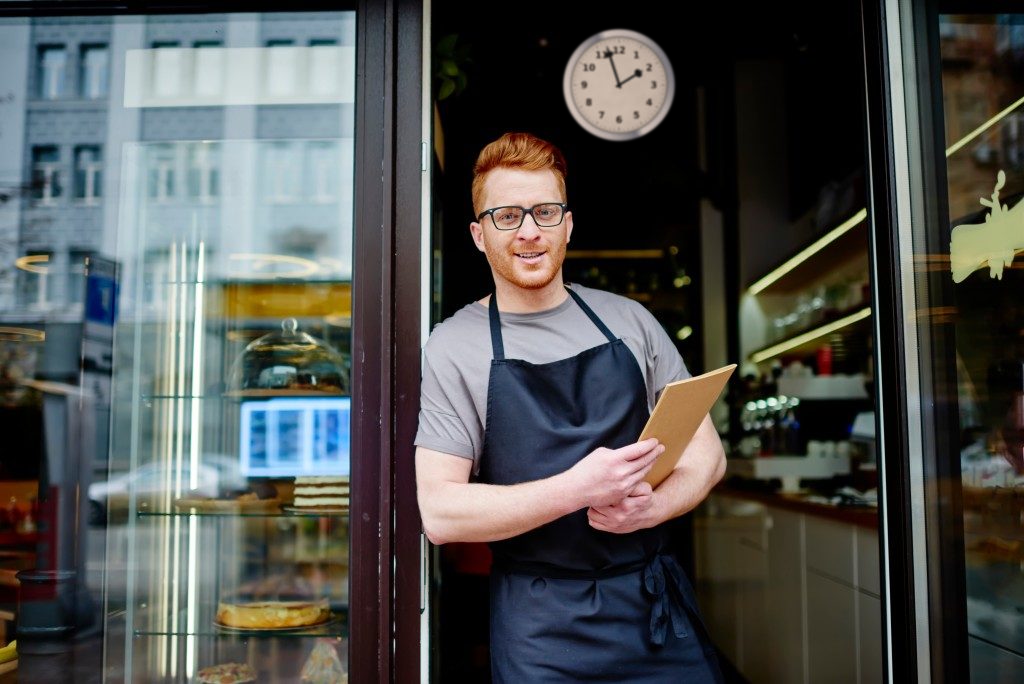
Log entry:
h=1 m=57
